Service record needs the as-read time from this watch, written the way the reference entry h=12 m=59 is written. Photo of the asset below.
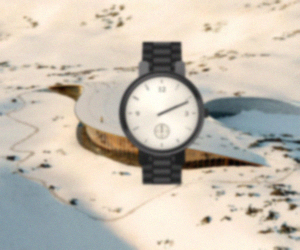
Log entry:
h=2 m=11
